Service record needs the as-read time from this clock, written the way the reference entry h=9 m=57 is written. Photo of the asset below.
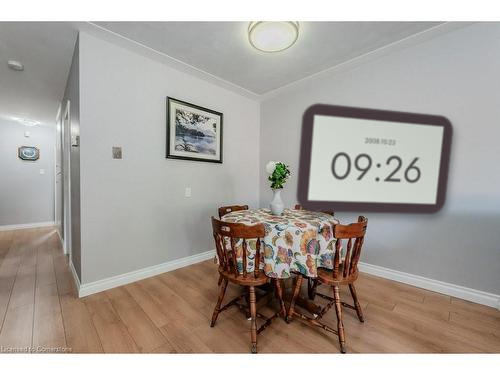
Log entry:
h=9 m=26
